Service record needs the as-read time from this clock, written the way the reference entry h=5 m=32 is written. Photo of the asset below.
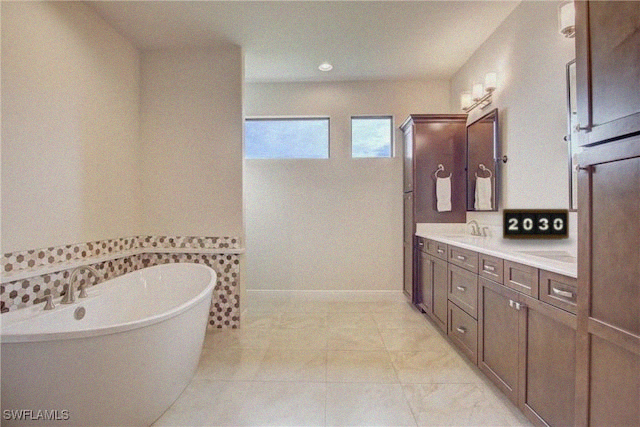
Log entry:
h=20 m=30
